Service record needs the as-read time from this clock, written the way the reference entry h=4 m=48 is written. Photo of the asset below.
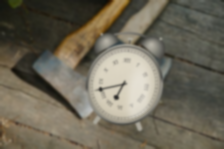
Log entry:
h=6 m=42
